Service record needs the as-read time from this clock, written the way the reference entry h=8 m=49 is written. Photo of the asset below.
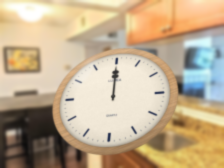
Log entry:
h=12 m=0
